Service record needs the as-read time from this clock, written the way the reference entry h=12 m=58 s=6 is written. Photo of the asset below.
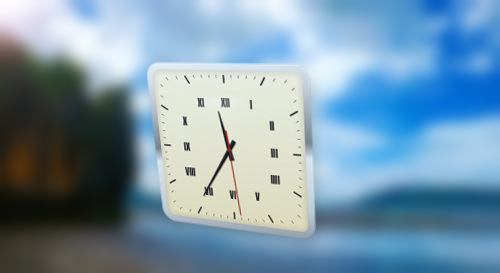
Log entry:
h=11 m=35 s=29
